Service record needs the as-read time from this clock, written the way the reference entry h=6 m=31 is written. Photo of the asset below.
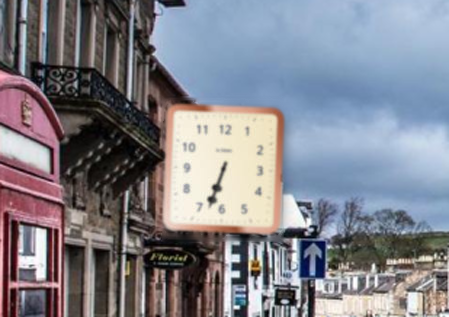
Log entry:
h=6 m=33
